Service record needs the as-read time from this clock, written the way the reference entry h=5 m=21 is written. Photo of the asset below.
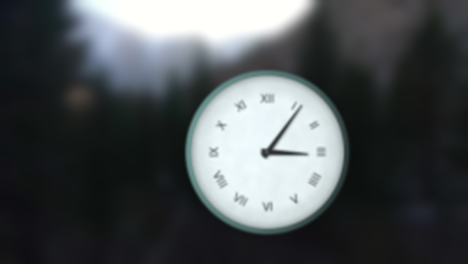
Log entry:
h=3 m=6
